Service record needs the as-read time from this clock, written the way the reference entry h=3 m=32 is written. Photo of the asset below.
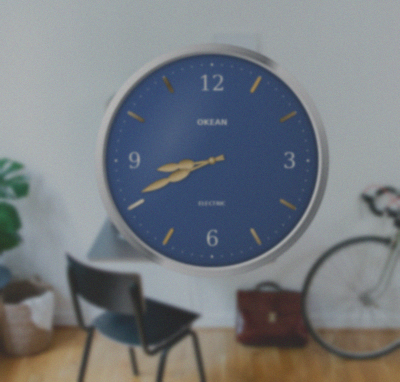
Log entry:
h=8 m=41
